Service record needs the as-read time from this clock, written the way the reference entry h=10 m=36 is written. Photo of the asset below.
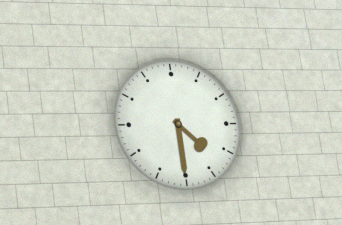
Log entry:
h=4 m=30
